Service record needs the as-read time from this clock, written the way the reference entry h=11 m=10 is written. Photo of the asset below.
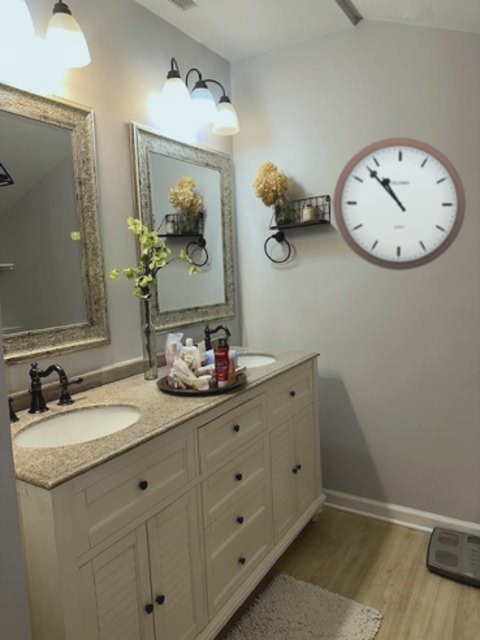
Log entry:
h=10 m=53
